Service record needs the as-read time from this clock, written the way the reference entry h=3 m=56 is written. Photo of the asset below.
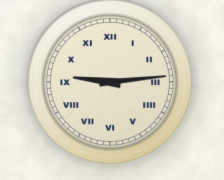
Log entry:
h=9 m=14
